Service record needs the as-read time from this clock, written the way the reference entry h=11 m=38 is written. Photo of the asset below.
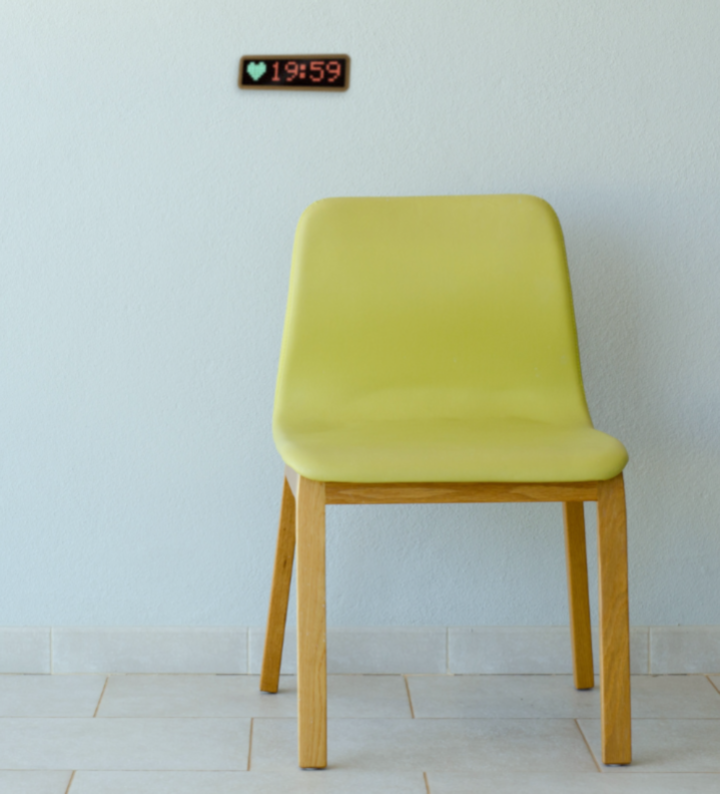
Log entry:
h=19 m=59
